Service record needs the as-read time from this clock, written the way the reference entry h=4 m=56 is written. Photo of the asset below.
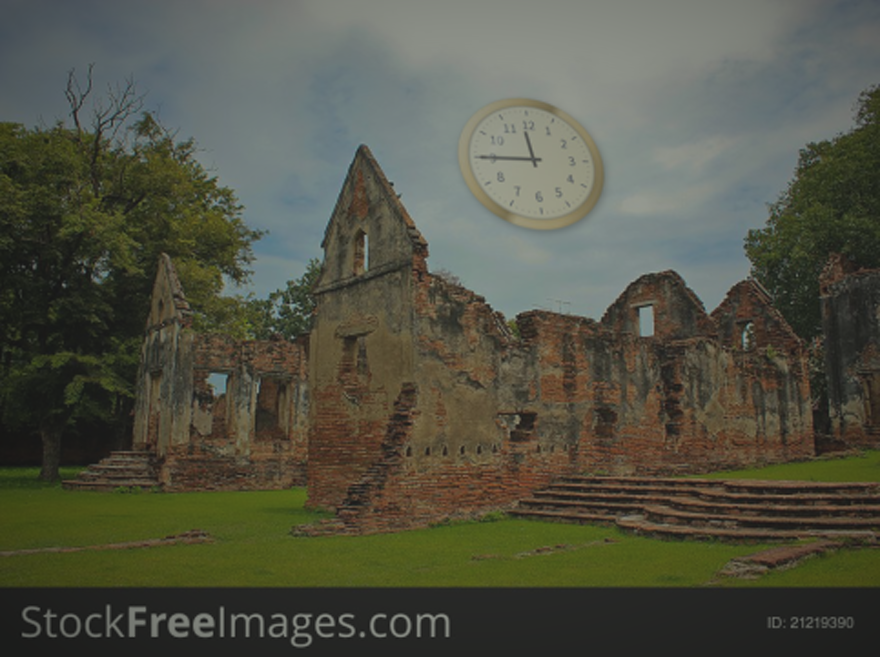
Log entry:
h=11 m=45
